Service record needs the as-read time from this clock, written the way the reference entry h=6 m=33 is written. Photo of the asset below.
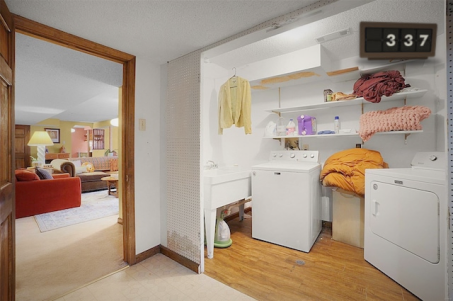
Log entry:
h=3 m=37
